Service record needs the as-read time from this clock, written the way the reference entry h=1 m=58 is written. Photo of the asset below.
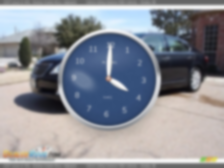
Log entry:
h=4 m=0
